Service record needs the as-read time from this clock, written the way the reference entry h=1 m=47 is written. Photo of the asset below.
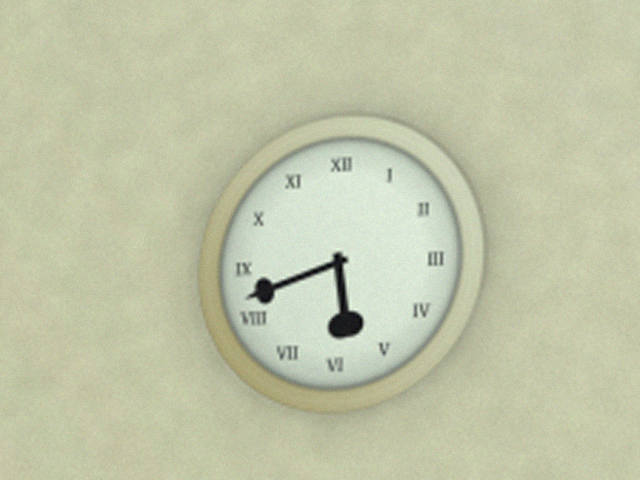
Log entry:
h=5 m=42
